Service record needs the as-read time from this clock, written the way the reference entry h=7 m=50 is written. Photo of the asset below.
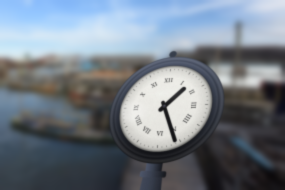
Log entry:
h=1 m=26
